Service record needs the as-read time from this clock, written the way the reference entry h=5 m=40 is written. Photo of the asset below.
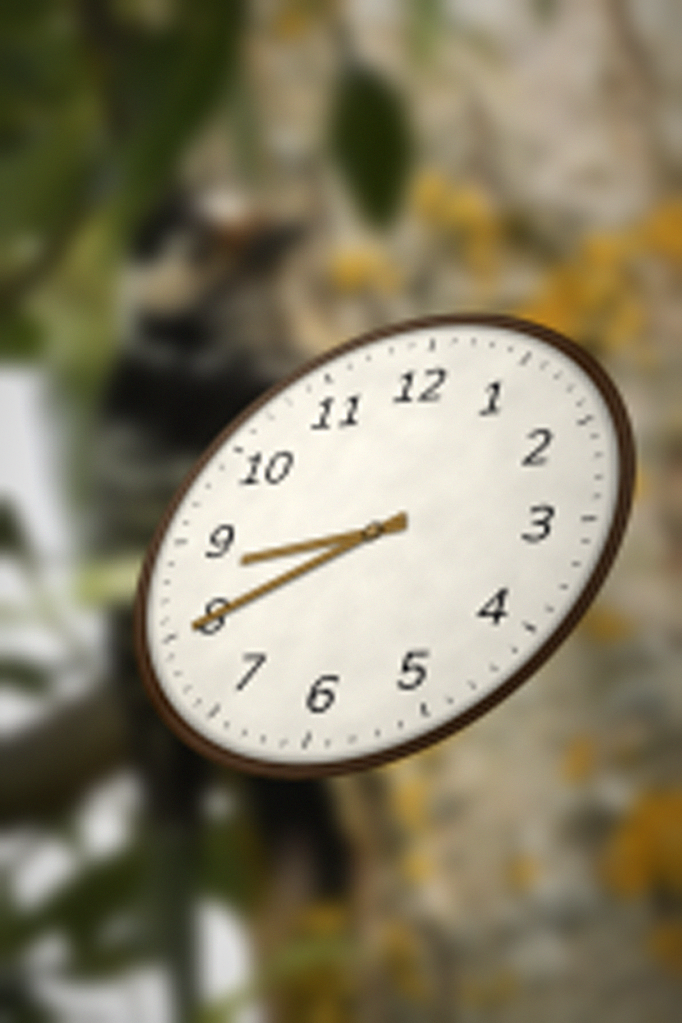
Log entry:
h=8 m=40
